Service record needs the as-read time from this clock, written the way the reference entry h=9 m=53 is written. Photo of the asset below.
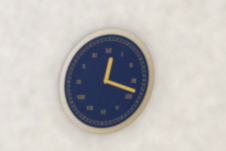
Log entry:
h=12 m=18
